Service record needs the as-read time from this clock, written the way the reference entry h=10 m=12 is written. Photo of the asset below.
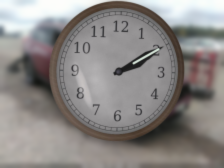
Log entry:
h=2 m=10
